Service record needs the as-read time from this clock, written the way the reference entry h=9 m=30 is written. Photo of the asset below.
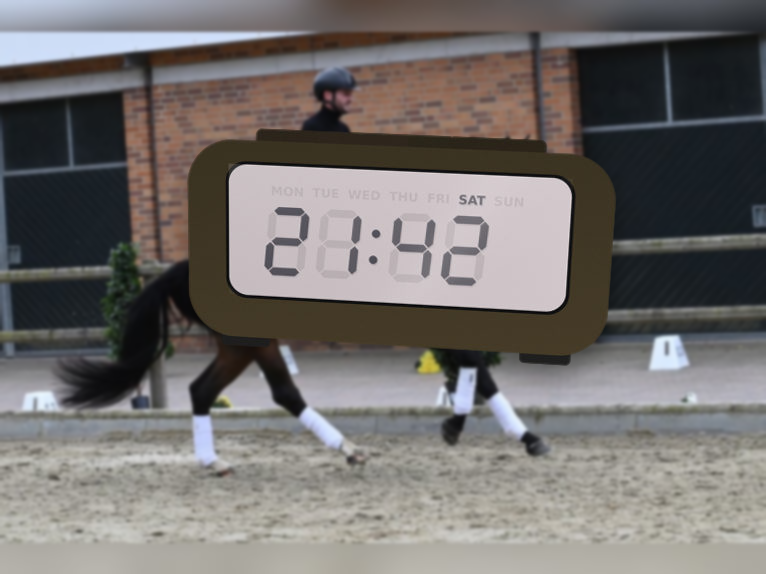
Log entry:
h=21 m=42
